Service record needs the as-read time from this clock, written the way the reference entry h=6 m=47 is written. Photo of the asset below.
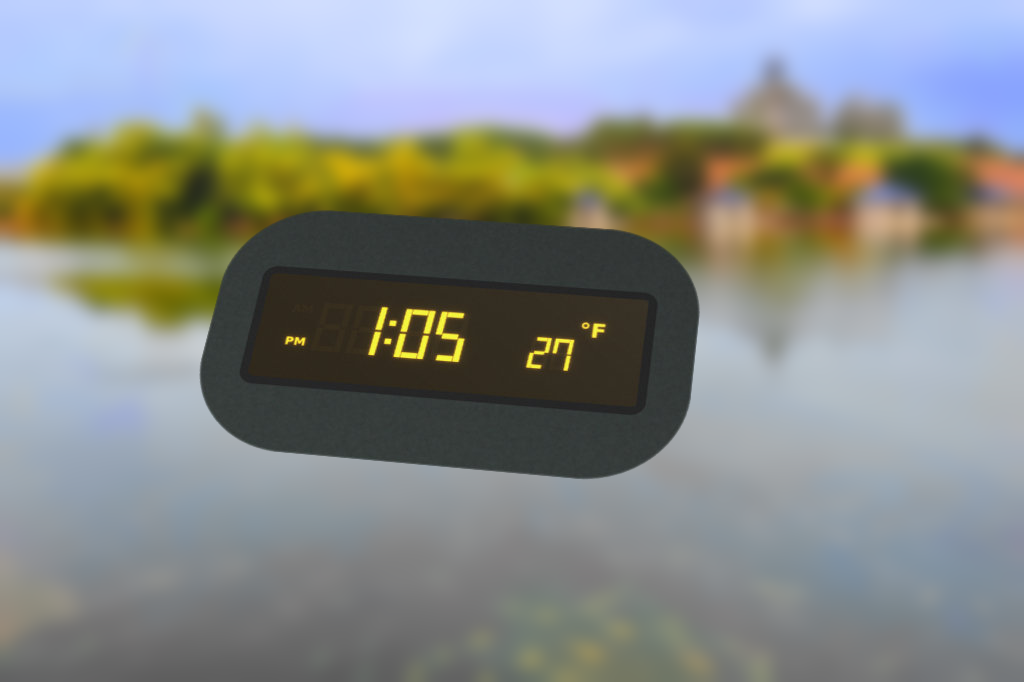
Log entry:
h=1 m=5
